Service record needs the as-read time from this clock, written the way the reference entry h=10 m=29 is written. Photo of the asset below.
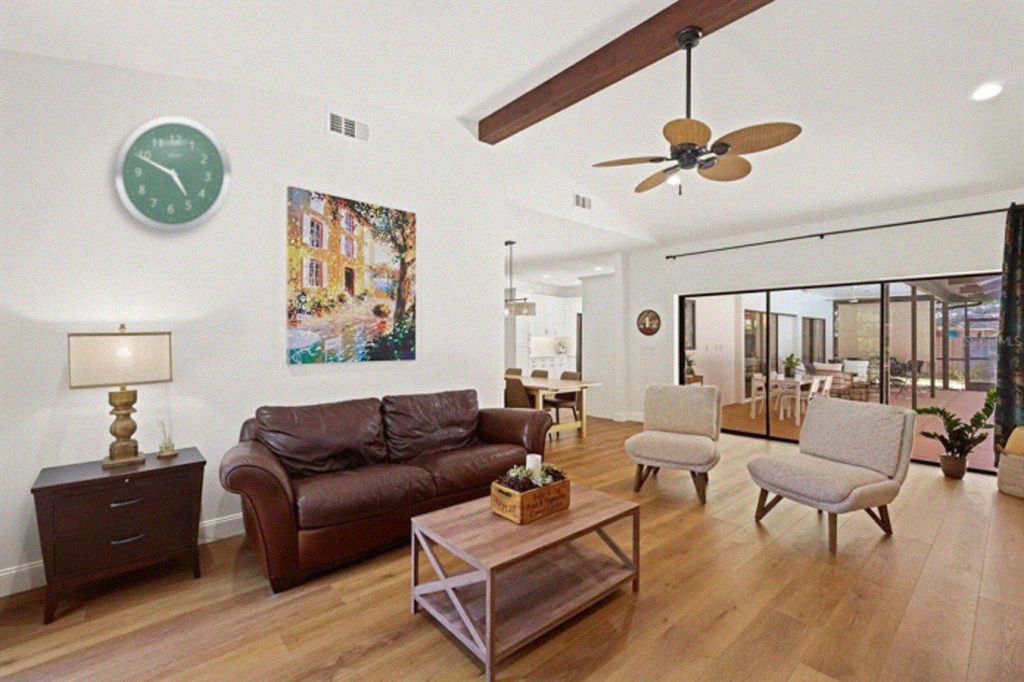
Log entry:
h=4 m=49
